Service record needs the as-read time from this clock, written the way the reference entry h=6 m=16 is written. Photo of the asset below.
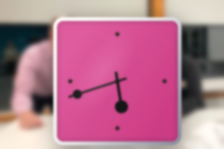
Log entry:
h=5 m=42
